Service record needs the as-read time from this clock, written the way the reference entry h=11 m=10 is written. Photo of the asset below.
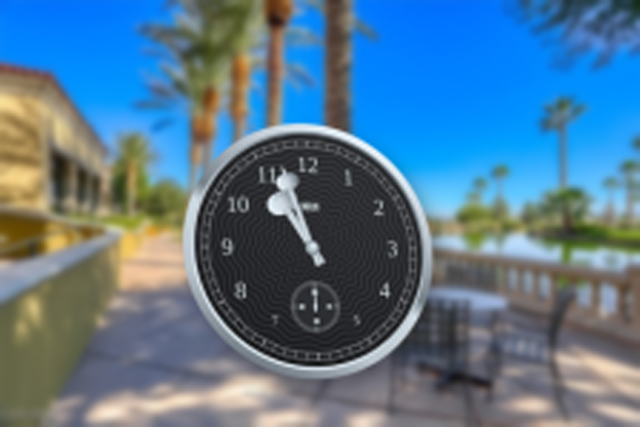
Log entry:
h=10 m=57
